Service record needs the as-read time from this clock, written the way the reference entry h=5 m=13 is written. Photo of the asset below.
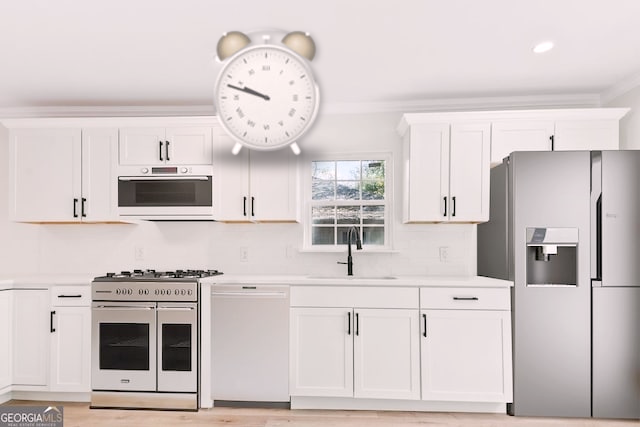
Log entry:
h=9 m=48
